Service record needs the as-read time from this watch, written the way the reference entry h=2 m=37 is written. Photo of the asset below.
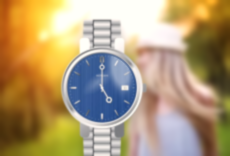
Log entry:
h=5 m=0
